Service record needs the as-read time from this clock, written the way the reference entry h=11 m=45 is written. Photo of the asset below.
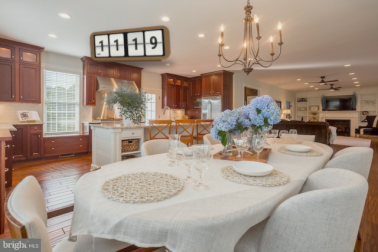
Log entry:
h=11 m=19
